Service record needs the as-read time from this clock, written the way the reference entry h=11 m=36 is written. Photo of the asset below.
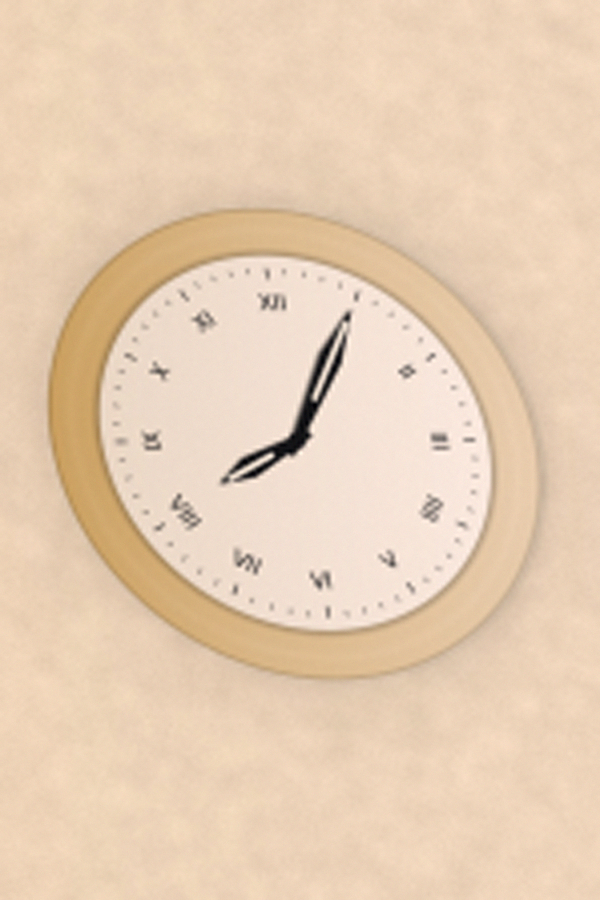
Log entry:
h=8 m=5
